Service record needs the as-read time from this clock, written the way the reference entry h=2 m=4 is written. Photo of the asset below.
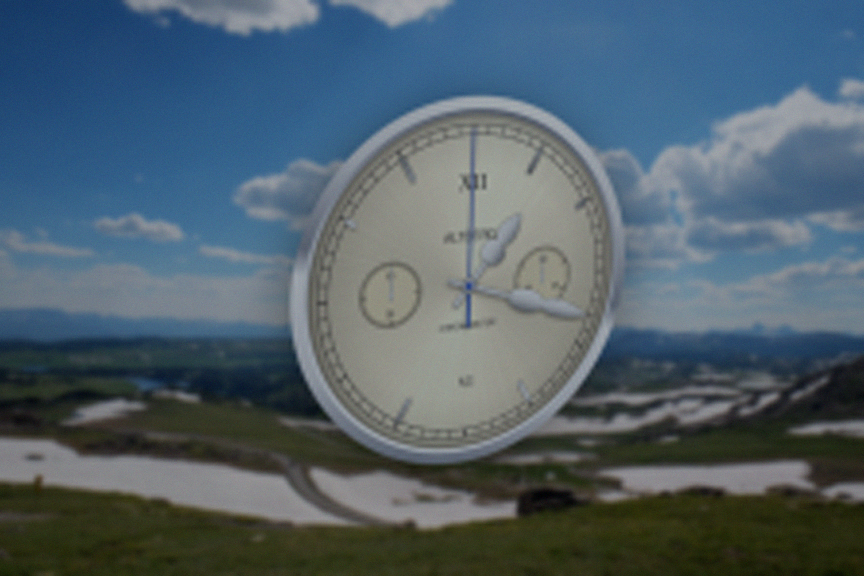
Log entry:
h=1 m=18
